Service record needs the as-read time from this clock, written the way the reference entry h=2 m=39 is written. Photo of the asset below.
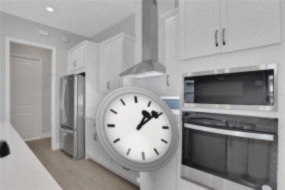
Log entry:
h=1 m=9
